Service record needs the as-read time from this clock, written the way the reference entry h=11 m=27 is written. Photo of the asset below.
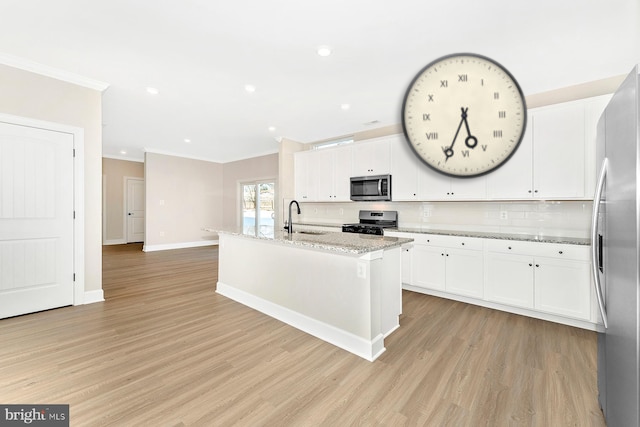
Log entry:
h=5 m=34
